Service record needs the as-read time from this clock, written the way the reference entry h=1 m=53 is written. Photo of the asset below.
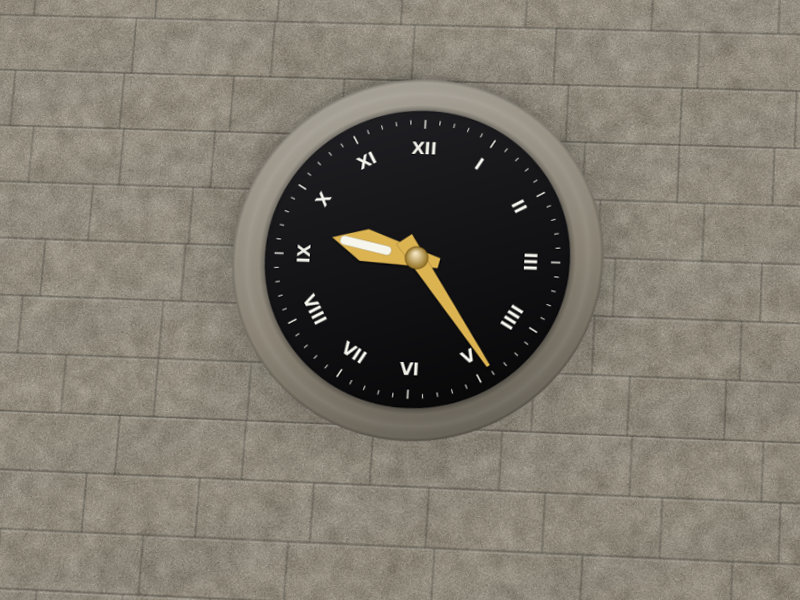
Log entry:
h=9 m=24
